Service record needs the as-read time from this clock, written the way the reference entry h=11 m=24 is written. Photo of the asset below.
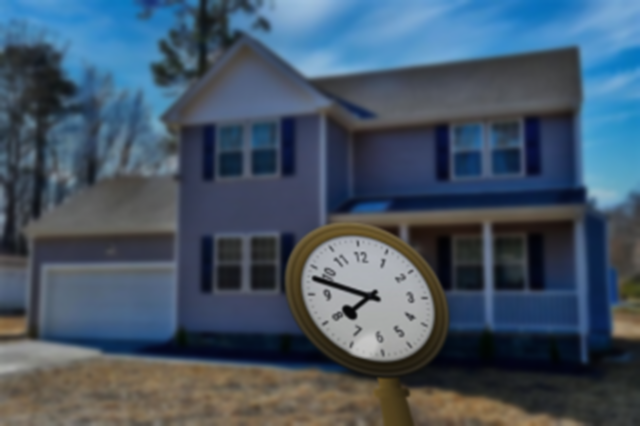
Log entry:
h=7 m=48
